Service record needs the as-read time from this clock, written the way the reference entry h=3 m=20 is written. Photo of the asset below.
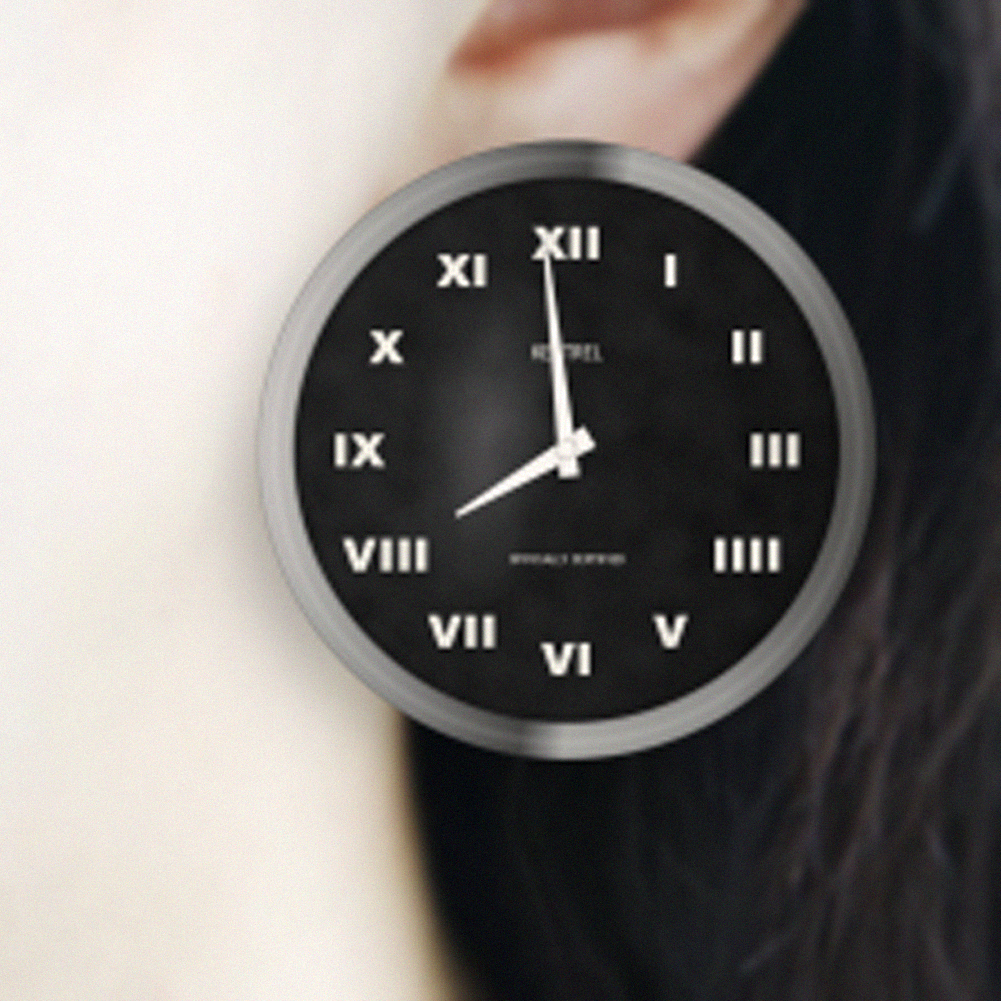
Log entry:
h=7 m=59
